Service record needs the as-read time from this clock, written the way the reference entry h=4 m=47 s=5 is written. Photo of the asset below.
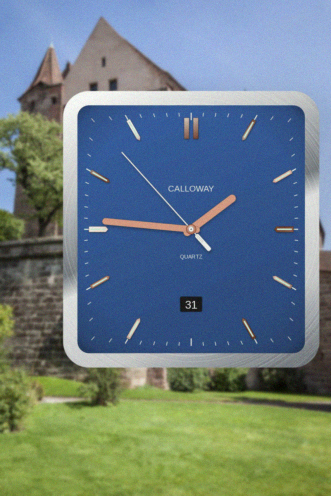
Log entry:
h=1 m=45 s=53
